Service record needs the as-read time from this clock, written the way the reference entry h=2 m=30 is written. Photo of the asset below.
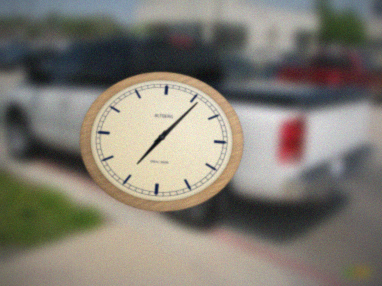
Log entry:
h=7 m=6
